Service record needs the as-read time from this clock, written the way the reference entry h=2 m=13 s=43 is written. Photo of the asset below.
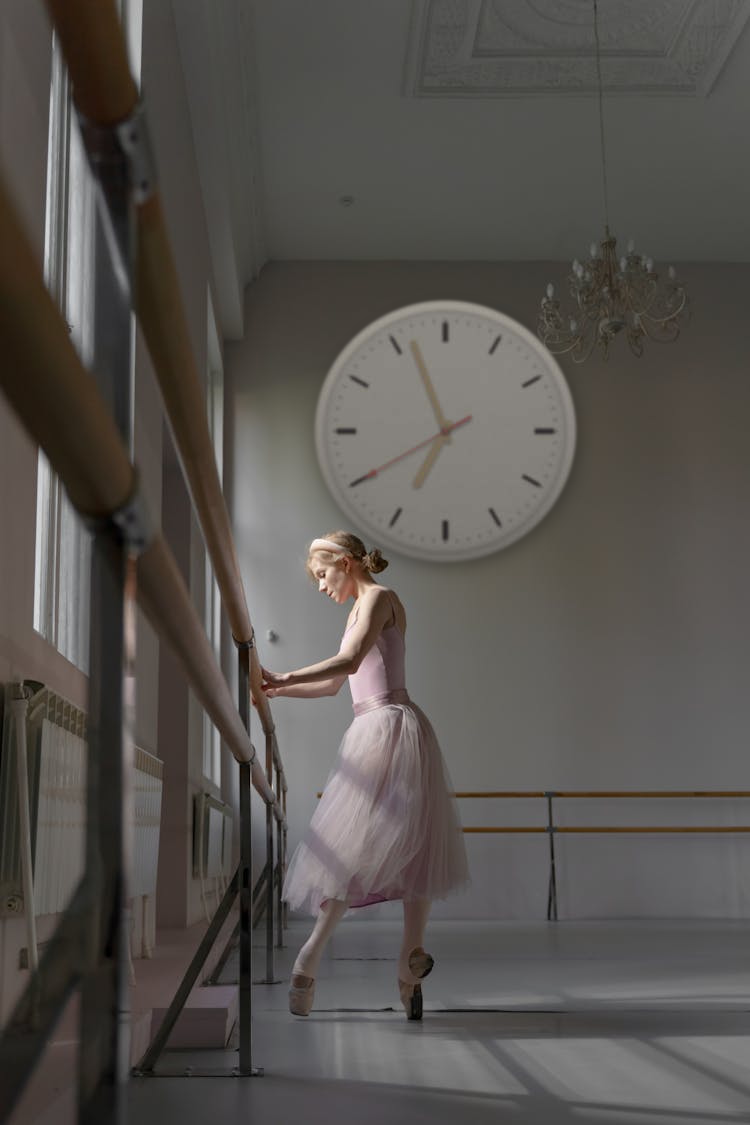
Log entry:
h=6 m=56 s=40
